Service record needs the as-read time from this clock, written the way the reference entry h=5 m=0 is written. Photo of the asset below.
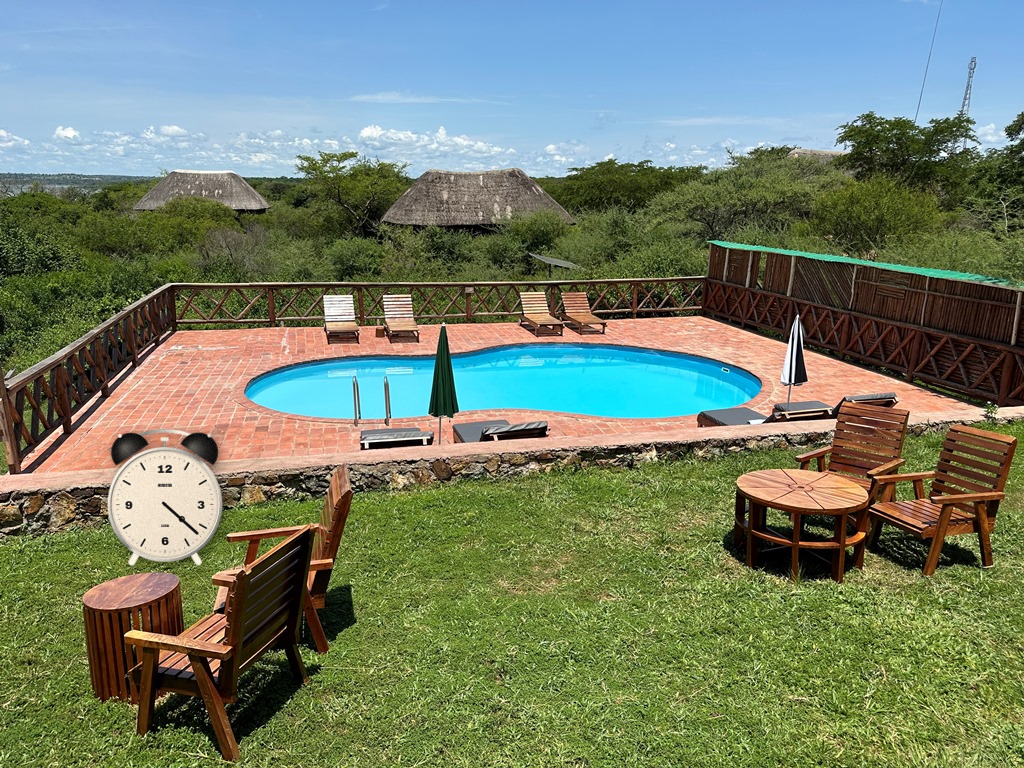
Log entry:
h=4 m=22
